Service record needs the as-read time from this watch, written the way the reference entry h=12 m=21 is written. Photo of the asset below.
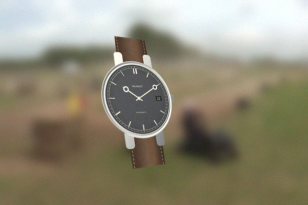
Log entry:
h=10 m=10
